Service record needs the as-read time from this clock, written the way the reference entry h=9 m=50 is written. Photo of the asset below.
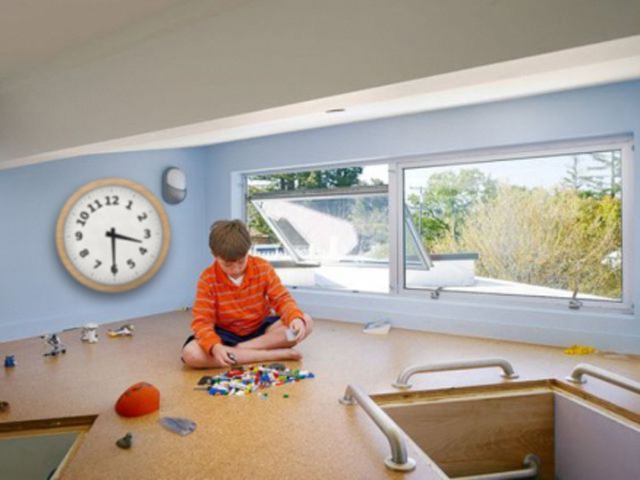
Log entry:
h=3 m=30
